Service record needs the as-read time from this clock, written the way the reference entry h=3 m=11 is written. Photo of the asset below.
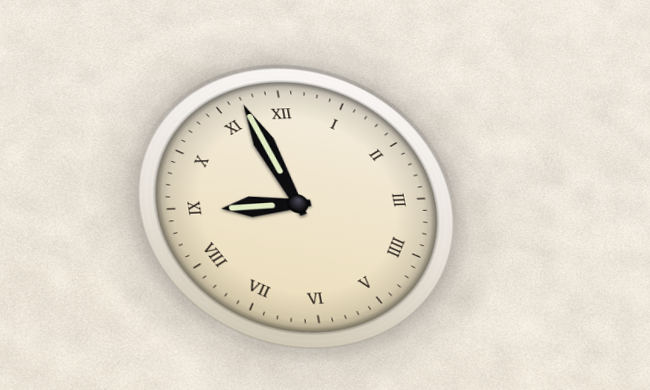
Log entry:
h=8 m=57
